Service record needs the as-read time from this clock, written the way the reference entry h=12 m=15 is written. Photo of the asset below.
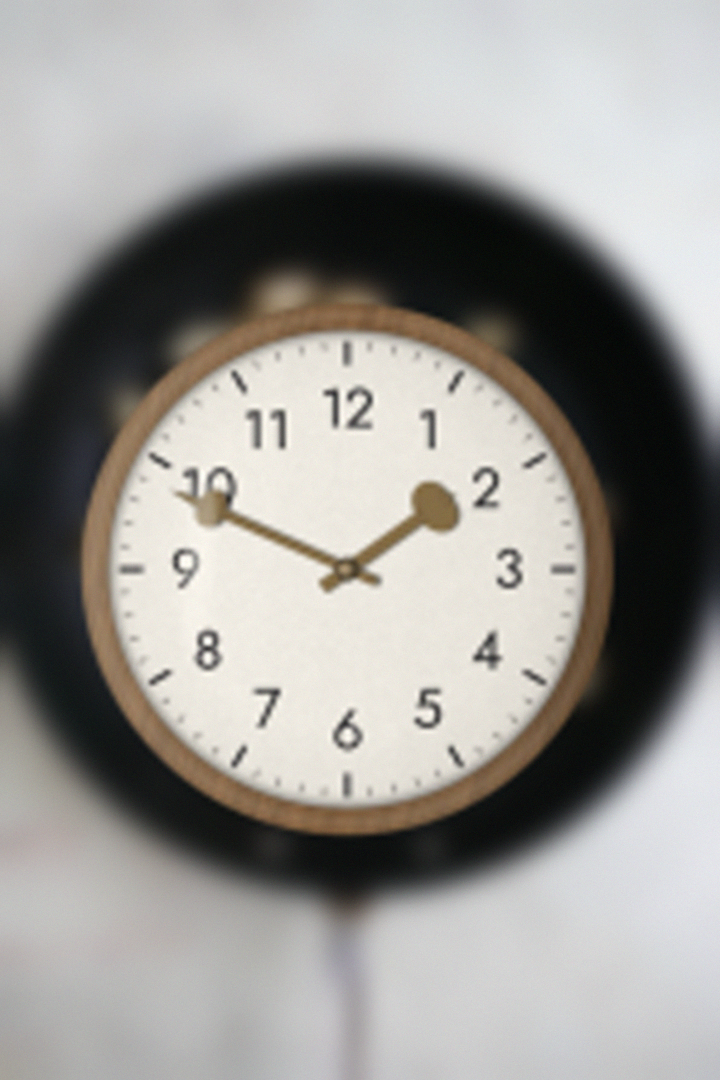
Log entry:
h=1 m=49
